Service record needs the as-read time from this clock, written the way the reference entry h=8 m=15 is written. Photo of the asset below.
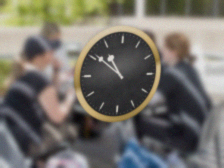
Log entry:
h=10 m=51
